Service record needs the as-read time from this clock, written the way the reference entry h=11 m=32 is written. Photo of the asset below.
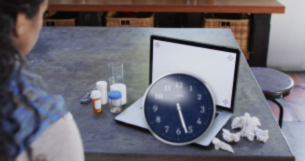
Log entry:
h=5 m=27
